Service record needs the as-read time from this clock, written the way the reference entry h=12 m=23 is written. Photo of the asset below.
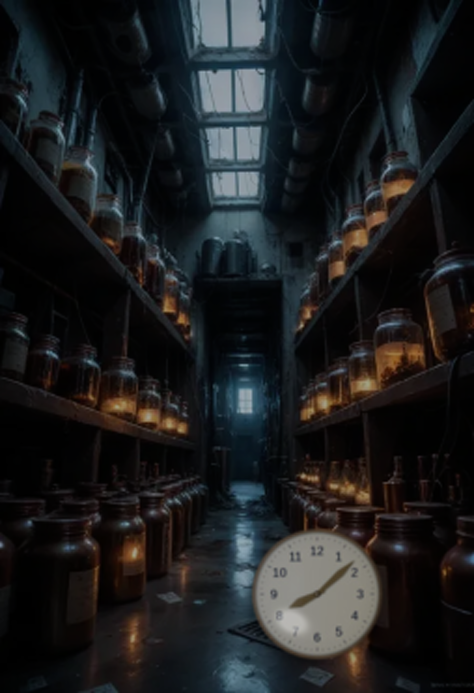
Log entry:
h=8 m=8
